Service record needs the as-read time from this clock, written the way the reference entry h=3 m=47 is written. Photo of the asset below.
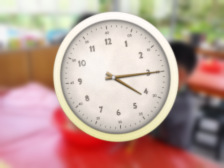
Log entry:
h=4 m=15
